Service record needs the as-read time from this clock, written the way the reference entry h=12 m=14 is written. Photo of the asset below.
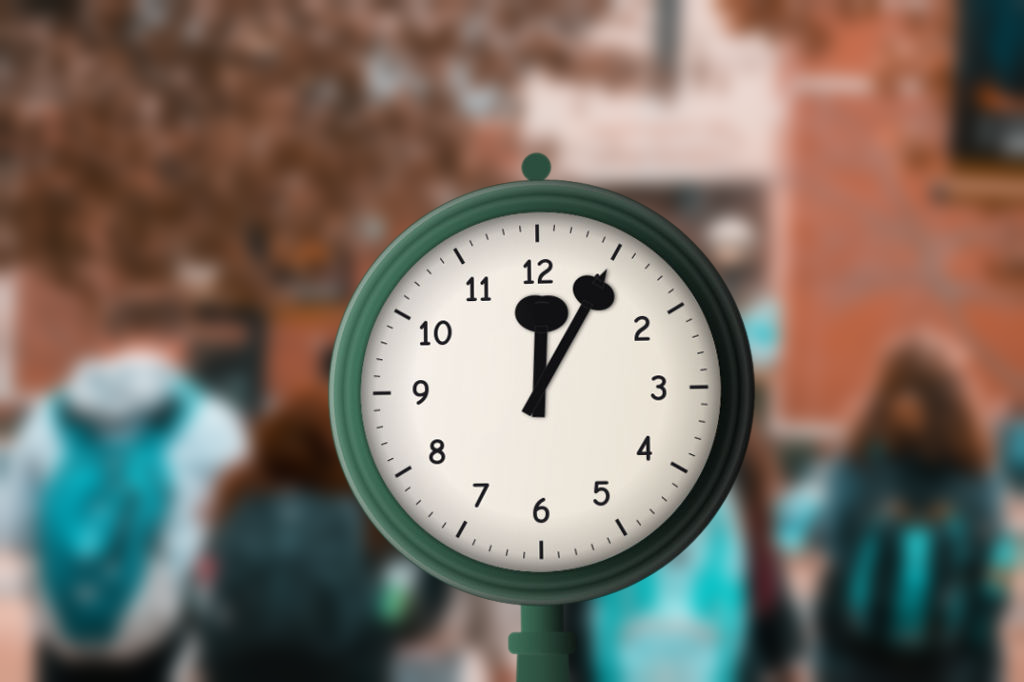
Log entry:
h=12 m=5
